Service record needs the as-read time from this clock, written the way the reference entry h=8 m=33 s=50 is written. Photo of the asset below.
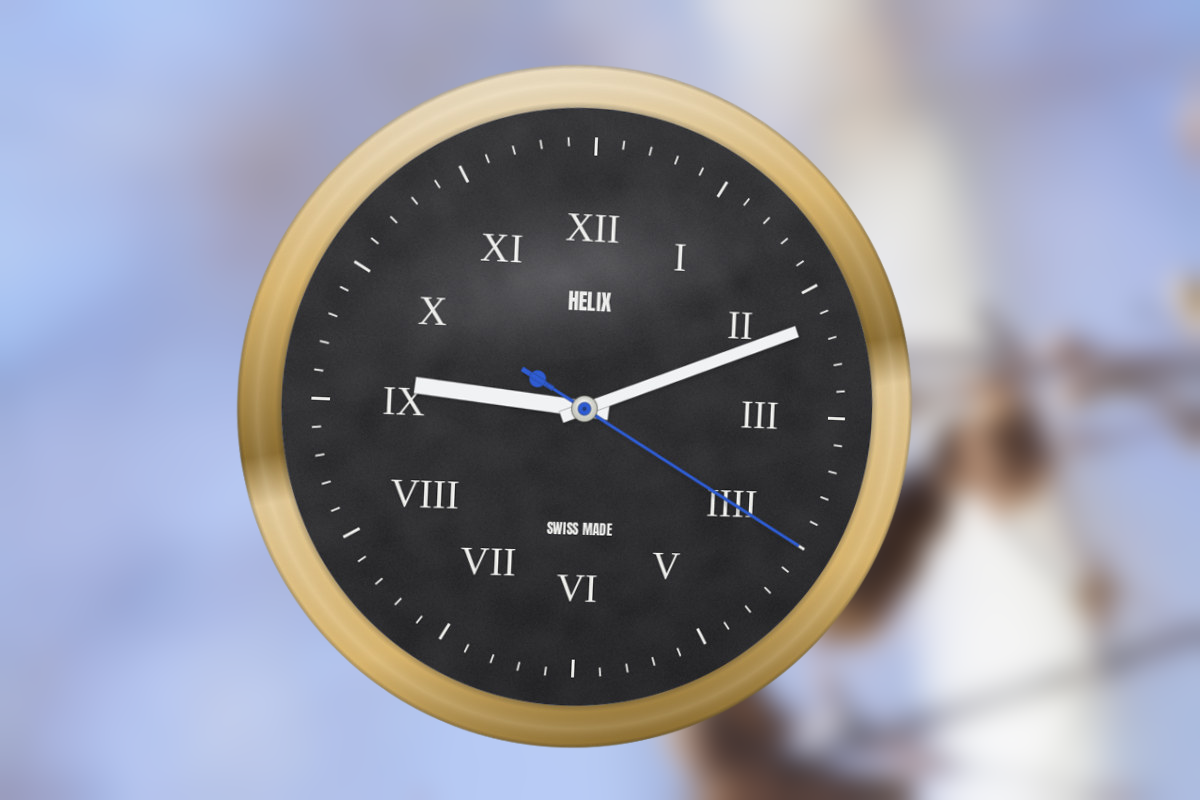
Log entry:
h=9 m=11 s=20
